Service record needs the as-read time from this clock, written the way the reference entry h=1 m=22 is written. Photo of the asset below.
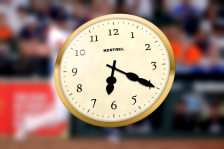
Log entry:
h=6 m=20
